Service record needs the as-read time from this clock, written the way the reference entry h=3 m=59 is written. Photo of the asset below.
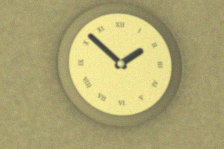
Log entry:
h=1 m=52
